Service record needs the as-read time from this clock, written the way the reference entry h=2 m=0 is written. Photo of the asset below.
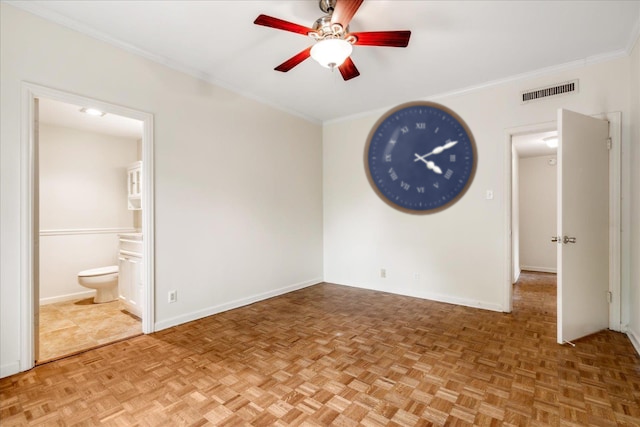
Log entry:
h=4 m=11
